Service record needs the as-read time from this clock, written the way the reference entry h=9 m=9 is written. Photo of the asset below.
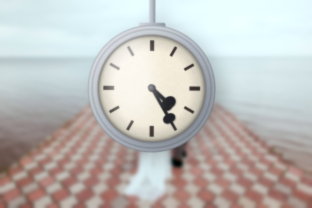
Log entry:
h=4 m=25
